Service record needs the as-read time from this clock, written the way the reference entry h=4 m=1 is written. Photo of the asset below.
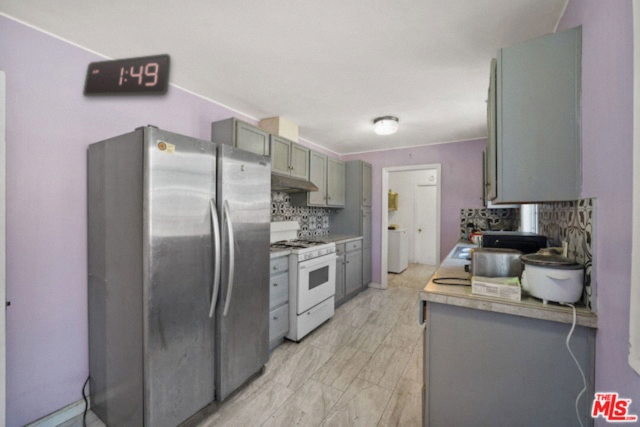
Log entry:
h=1 m=49
